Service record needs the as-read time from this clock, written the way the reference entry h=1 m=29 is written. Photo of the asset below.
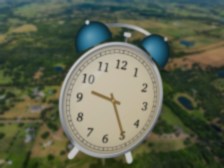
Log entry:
h=9 m=25
